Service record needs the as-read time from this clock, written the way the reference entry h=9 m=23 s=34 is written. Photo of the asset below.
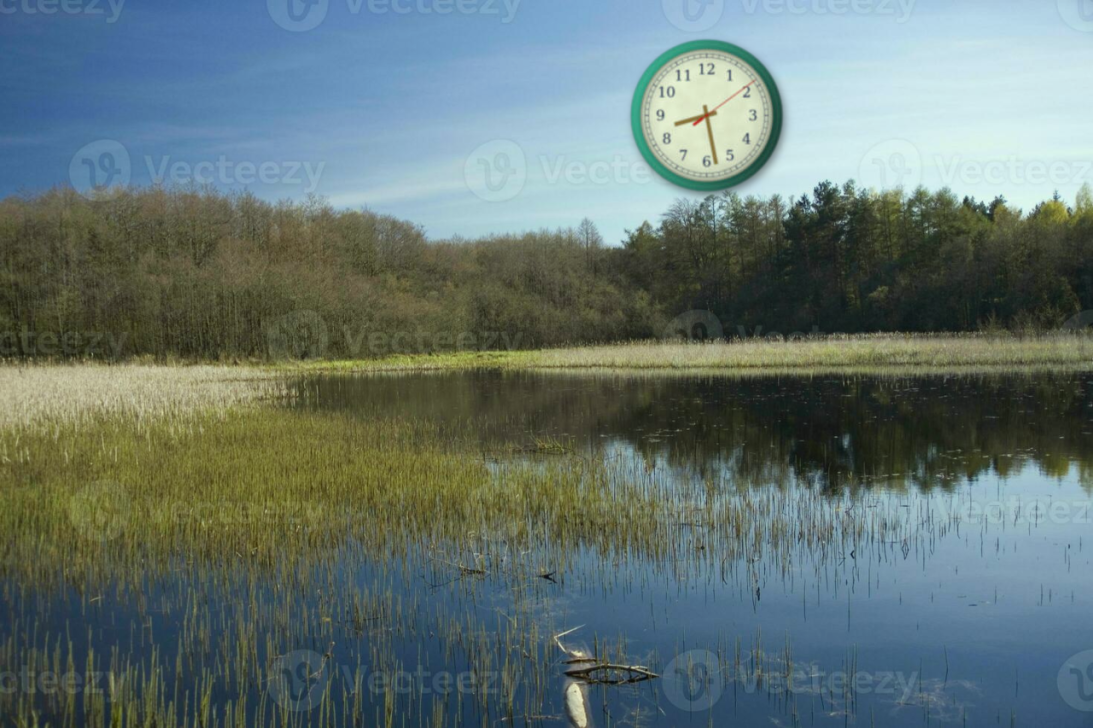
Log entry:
h=8 m=28 s=9
